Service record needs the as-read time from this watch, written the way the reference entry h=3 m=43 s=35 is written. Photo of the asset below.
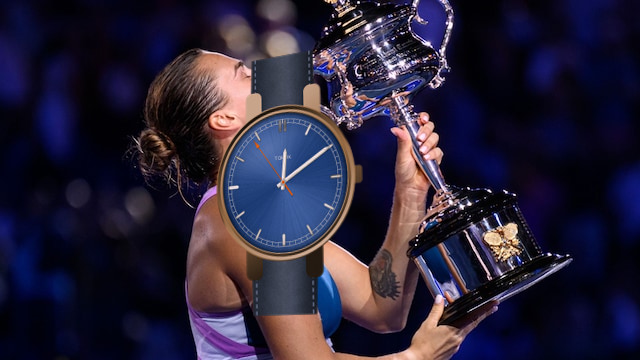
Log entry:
h=12 m=9 s=54
